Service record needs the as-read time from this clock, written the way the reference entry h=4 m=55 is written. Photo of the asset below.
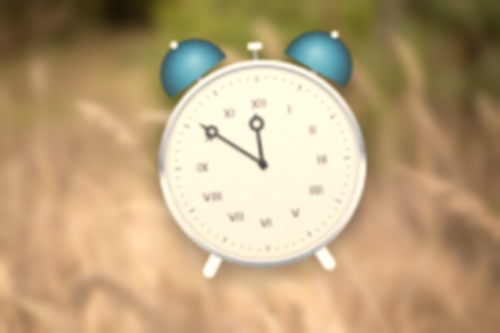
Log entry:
h=11 m=51
